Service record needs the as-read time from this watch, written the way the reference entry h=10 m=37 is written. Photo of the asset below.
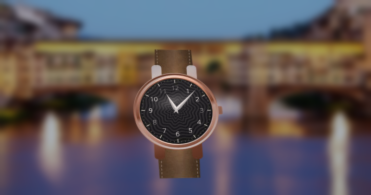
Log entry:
h=11 m=7
